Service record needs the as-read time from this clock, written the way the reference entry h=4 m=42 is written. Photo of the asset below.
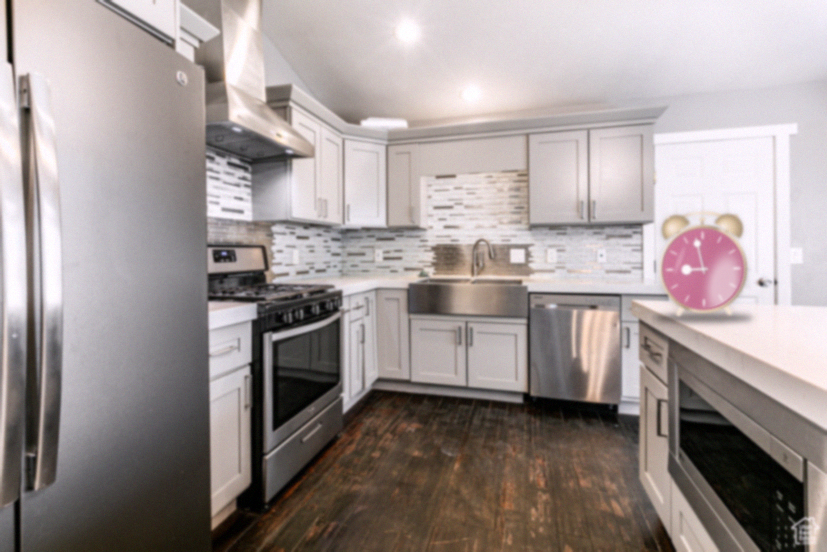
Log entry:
h=8 m=58
